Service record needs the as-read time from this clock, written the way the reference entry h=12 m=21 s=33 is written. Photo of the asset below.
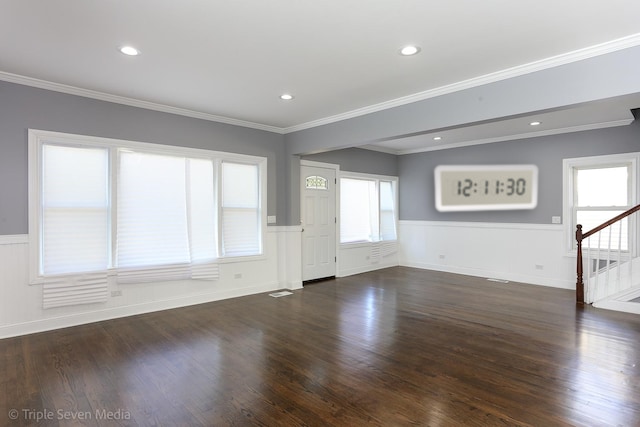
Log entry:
h=12 m=11 s=30
